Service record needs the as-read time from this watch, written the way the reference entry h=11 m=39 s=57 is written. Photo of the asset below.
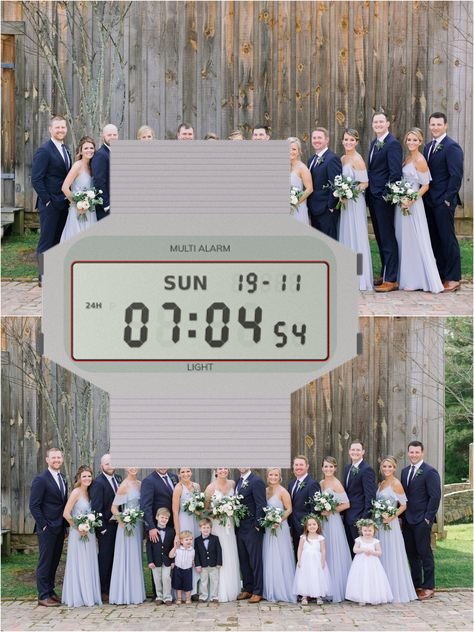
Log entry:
h=7 m=4 s=54
